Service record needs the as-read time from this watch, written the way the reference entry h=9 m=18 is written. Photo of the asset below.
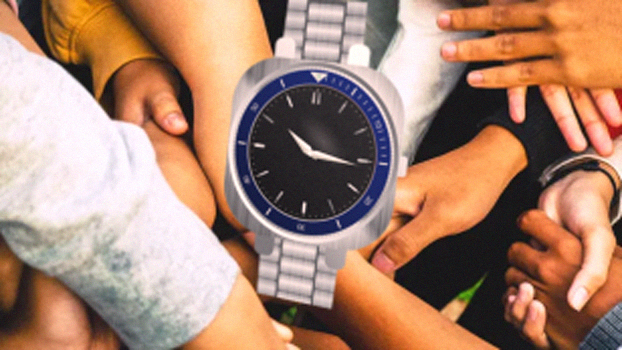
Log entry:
h=10 m=16
